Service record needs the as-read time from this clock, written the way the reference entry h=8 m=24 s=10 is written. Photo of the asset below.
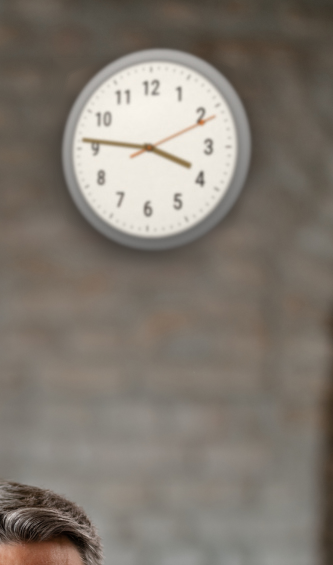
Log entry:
h=3 m=46 s=11
